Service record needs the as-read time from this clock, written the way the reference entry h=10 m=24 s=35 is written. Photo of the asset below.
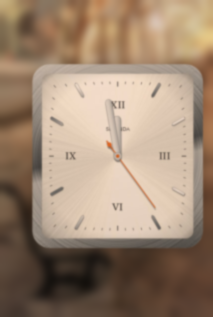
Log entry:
h=11 m=58 s=24
